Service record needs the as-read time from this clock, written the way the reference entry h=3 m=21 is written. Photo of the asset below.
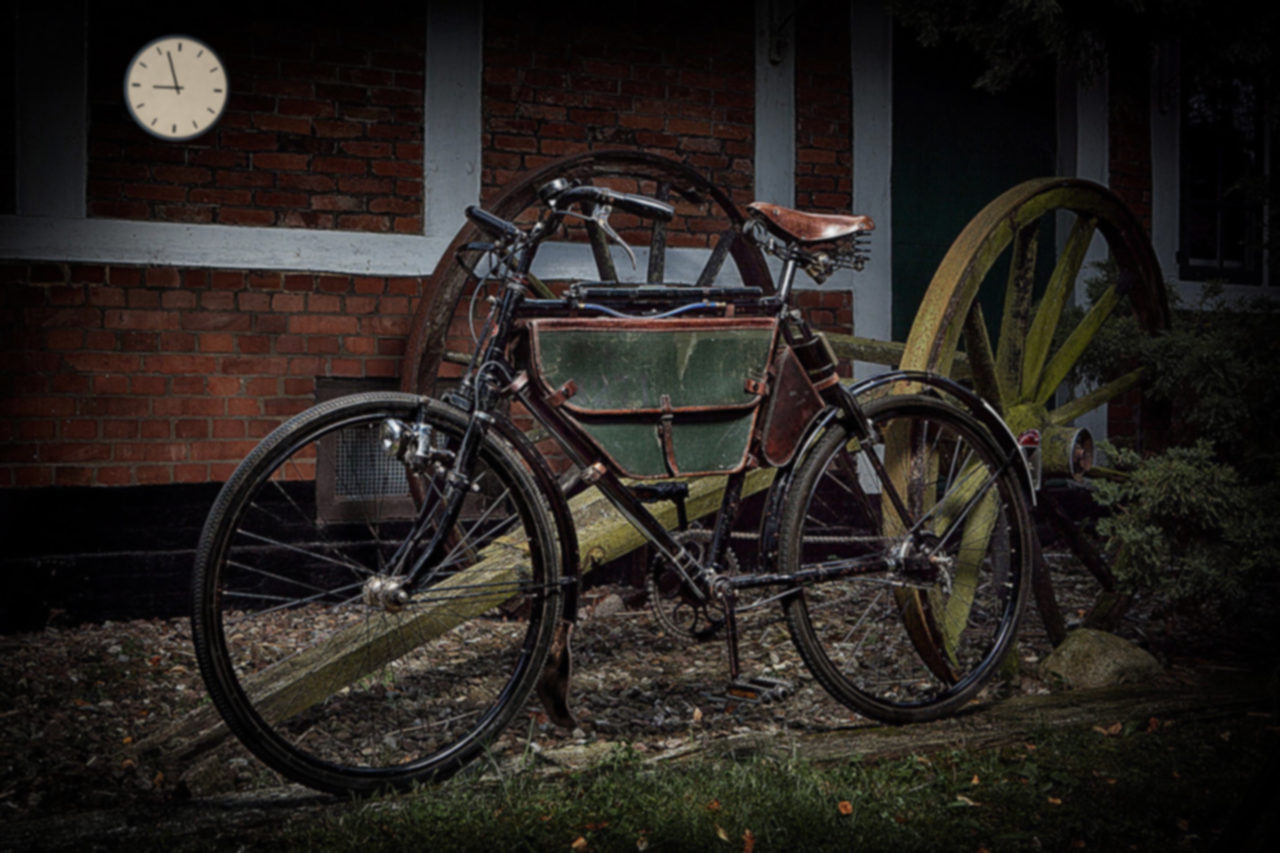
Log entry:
h=8 m=57
